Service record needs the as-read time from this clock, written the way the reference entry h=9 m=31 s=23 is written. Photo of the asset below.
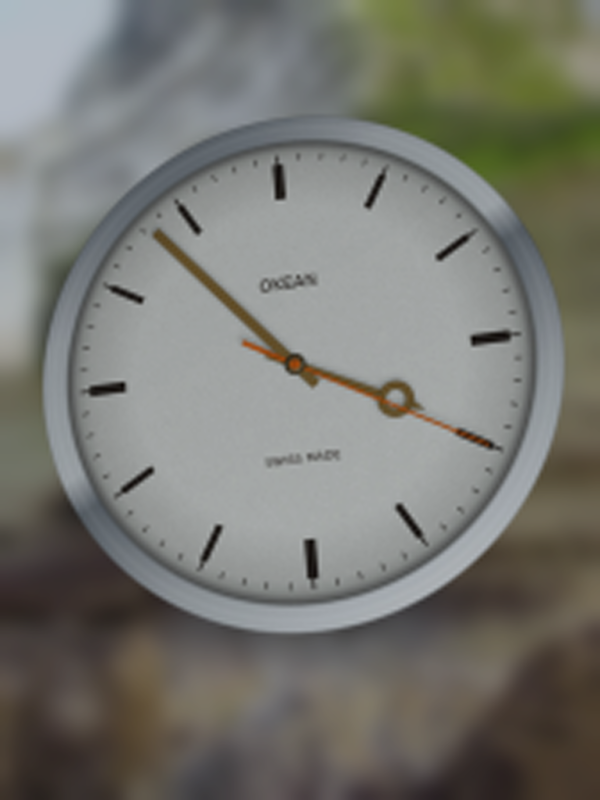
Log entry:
h=3 m=53 s=20
